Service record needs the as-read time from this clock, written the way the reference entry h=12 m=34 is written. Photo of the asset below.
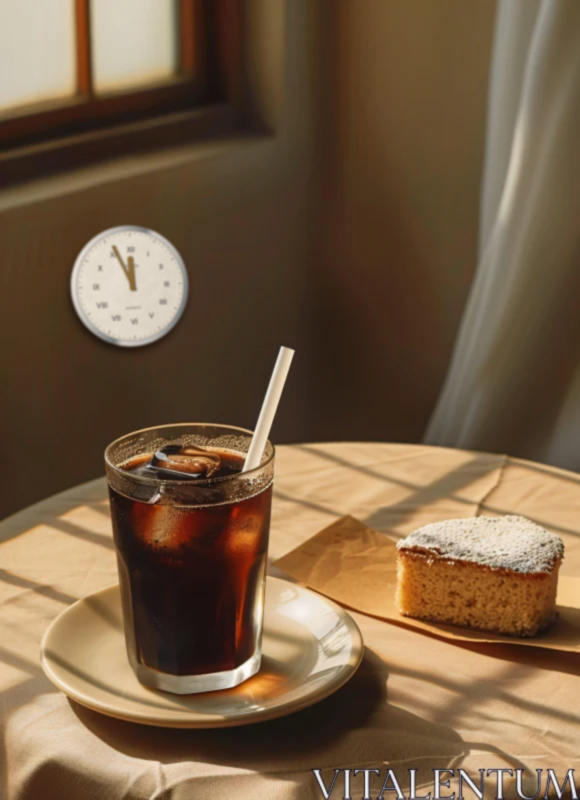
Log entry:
h=11 m=56
